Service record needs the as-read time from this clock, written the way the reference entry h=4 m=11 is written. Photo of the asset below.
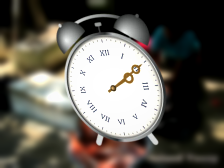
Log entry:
h=2 m=10
